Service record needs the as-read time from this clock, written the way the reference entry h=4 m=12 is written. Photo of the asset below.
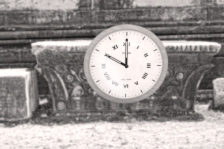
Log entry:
h=10 m=0
